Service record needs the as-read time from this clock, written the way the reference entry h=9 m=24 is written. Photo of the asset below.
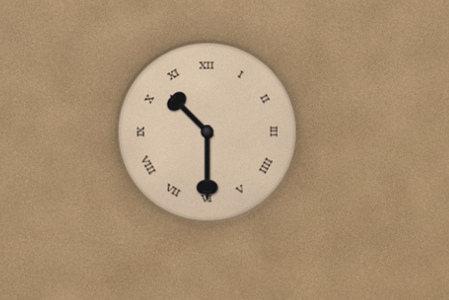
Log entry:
h=10 m=30
